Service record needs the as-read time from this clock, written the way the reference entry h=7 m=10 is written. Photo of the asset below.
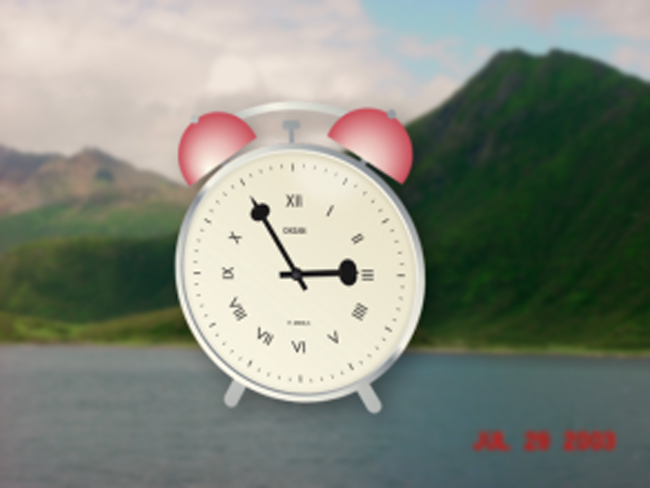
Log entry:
h=2 m=55
